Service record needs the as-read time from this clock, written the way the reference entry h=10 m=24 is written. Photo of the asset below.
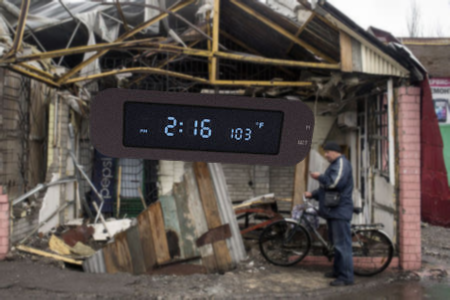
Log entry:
h=2 m=16
